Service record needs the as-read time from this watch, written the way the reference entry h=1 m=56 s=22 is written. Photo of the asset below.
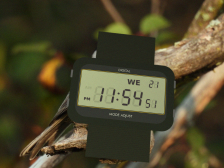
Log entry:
h=11 m=54 s=51
